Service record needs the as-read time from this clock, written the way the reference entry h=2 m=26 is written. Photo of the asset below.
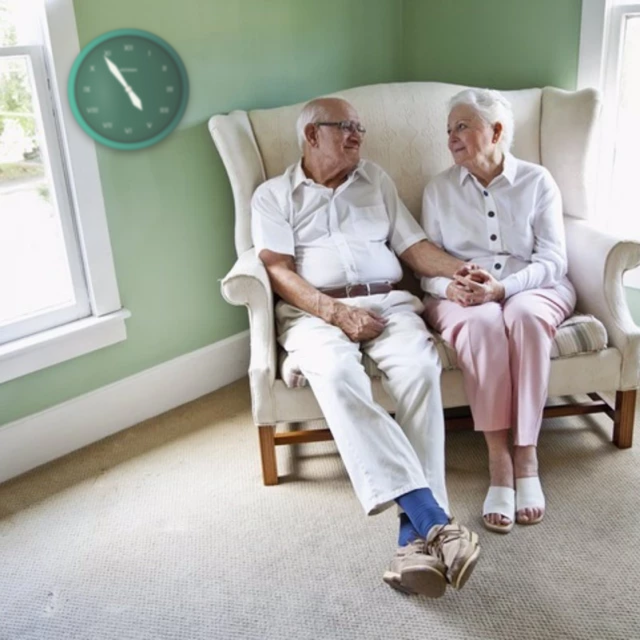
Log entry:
h=4 m=54
